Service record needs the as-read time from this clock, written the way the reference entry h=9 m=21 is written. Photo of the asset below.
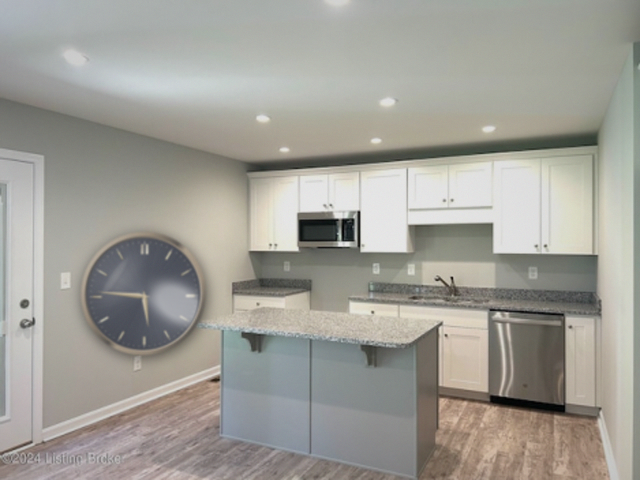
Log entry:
h=5 m=46
